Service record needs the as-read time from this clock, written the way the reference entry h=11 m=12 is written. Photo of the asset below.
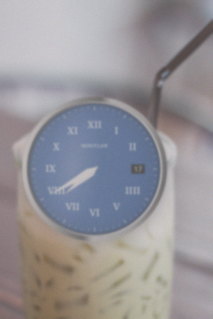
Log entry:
h=7 m=40
